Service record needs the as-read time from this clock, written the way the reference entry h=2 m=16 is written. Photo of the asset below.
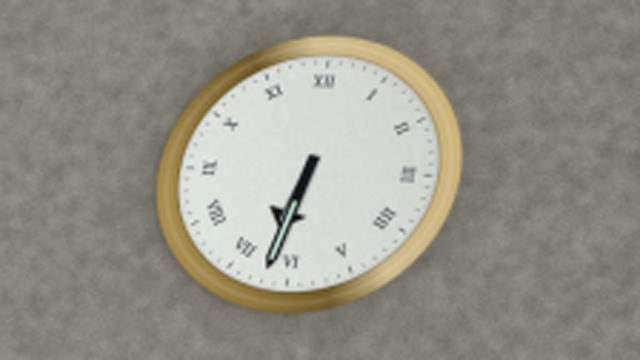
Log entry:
h=6 m=32
